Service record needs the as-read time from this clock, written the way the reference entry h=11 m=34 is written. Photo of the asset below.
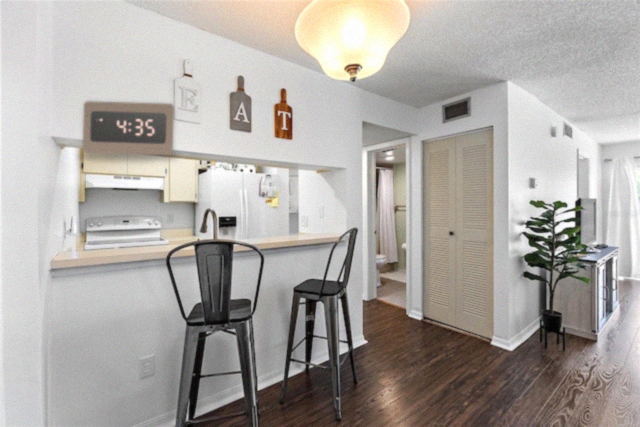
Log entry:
h=4 m=35
